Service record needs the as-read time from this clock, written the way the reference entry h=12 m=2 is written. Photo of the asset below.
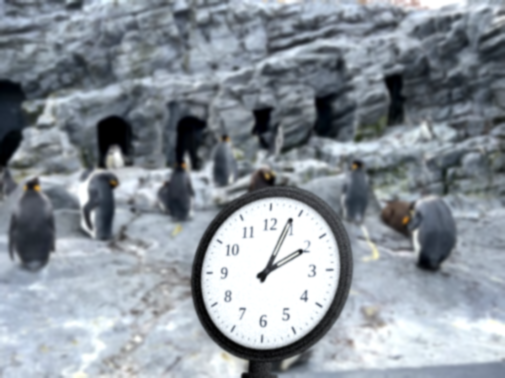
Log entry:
h=2 m=4
